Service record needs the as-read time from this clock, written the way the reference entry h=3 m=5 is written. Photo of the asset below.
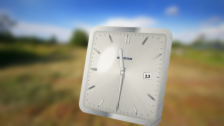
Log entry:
h=11 m=30
